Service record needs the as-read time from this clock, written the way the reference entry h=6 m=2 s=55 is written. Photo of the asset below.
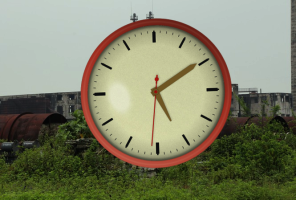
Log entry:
h=5 m=9 s=31
